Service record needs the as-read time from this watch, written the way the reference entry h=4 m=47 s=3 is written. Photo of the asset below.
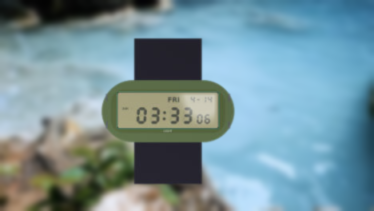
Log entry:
h=3 m=33 s=6
